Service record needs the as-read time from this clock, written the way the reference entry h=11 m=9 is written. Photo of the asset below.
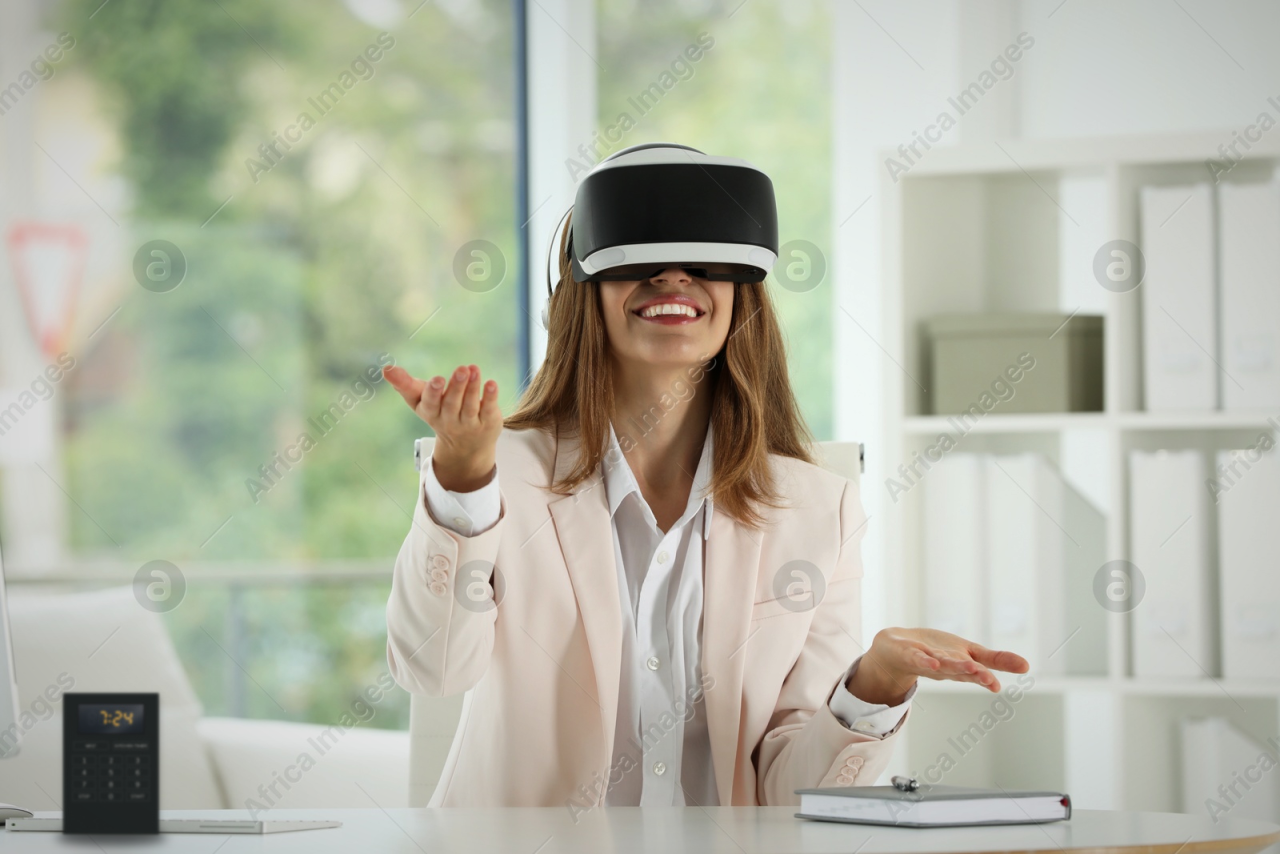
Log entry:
h=7 m=24
